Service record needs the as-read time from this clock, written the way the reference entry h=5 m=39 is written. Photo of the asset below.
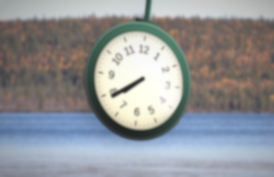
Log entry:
h=7 m=39
